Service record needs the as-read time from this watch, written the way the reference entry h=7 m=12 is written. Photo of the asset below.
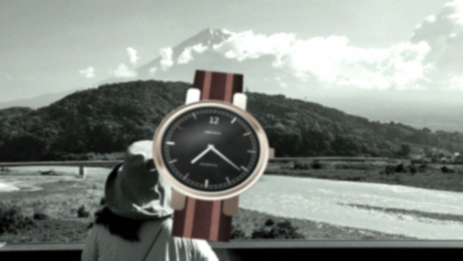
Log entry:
h=7 m=21
